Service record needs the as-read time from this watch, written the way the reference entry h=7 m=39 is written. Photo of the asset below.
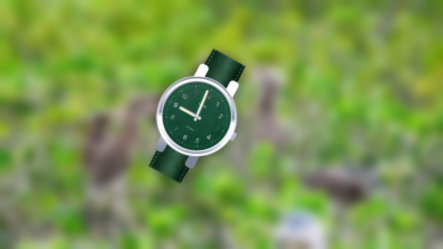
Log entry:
h=8 m=59
